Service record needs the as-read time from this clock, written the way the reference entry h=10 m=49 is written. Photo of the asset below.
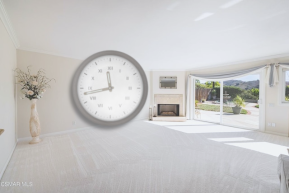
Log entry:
h=11 m=43
